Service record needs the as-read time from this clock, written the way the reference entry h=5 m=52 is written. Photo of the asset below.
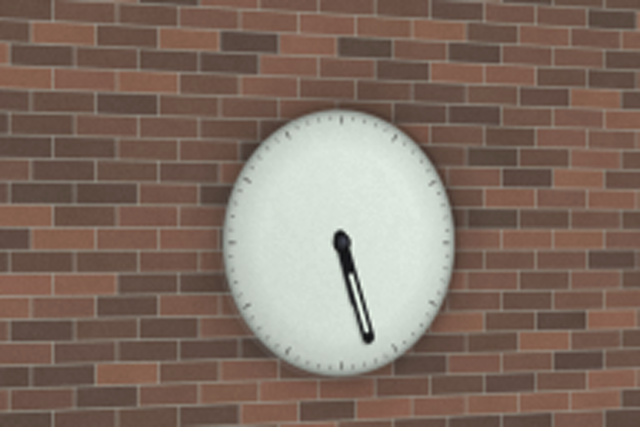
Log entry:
h=5 m=27
